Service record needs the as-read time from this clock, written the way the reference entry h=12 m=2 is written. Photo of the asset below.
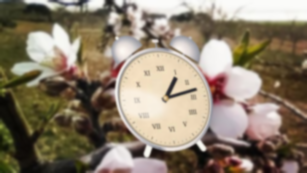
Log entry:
h=1 m=13
